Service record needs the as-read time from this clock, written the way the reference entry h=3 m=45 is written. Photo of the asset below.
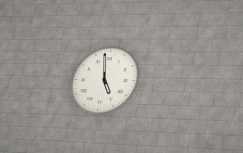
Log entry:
h=4 m=58
